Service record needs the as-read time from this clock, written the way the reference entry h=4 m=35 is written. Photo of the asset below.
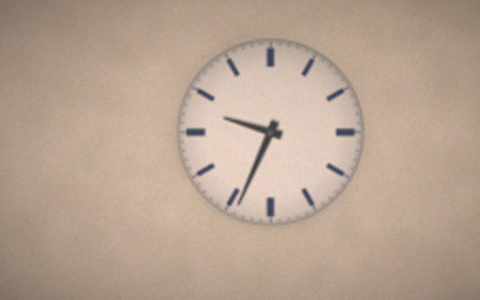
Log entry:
h=9 m=34
